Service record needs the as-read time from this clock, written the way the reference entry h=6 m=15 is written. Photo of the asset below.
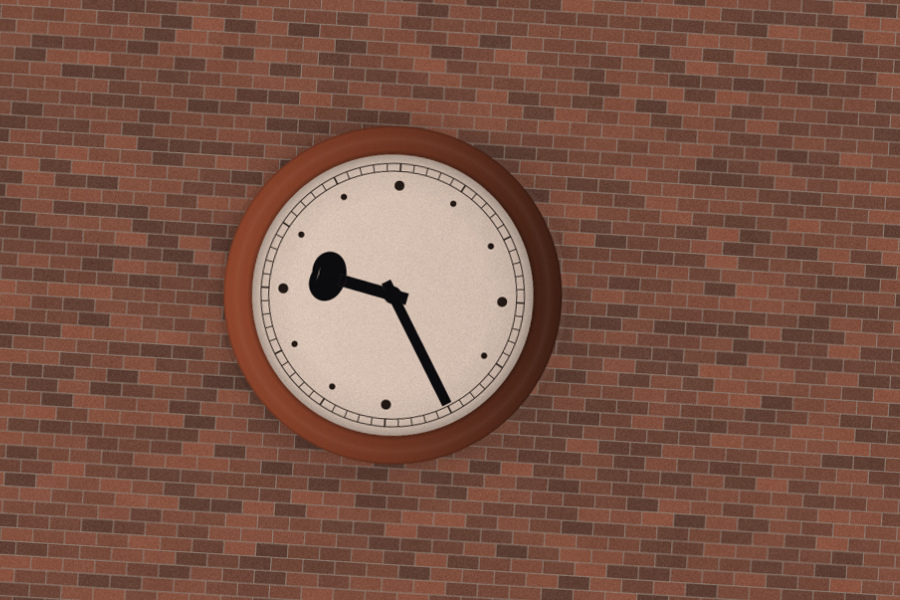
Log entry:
h=9 m=25
